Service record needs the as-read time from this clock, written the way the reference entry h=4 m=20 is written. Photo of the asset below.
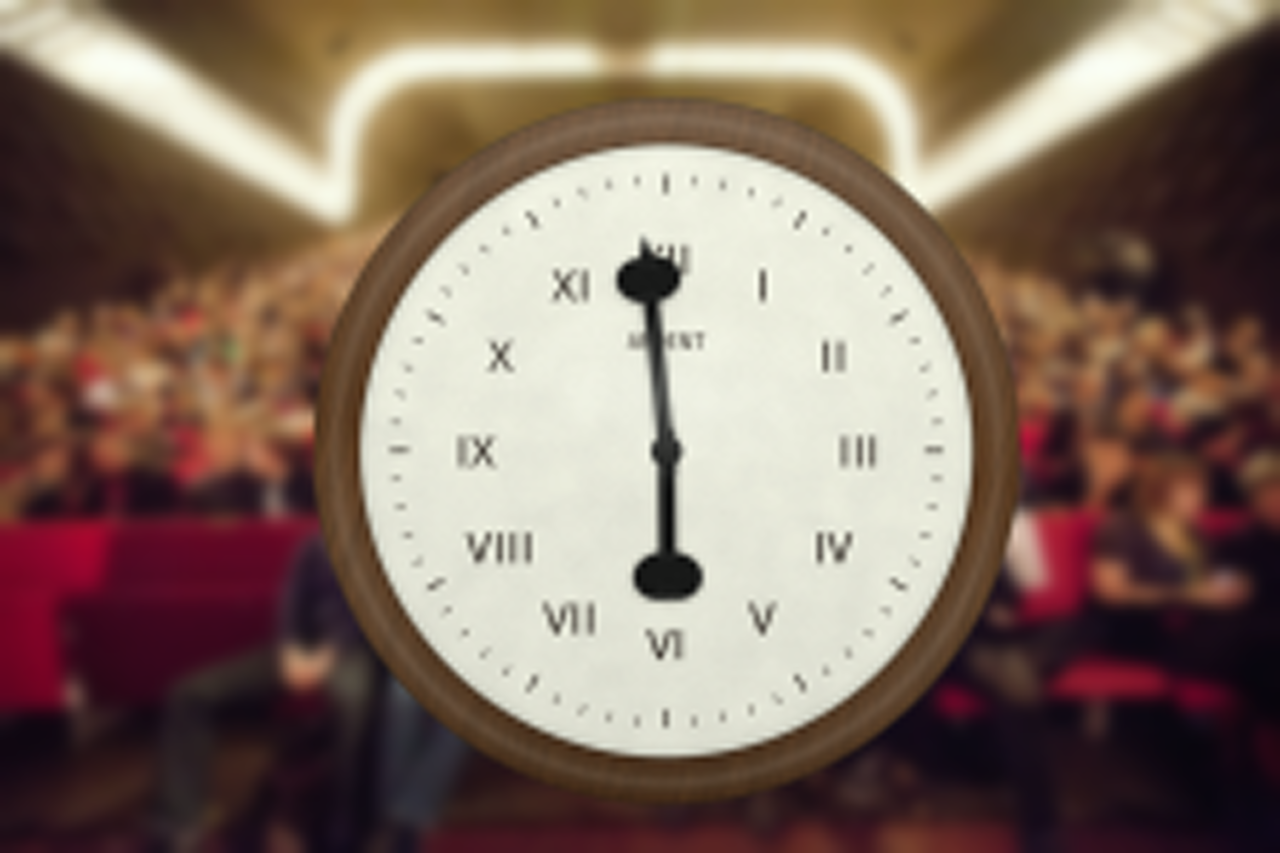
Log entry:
h=5 m=59
